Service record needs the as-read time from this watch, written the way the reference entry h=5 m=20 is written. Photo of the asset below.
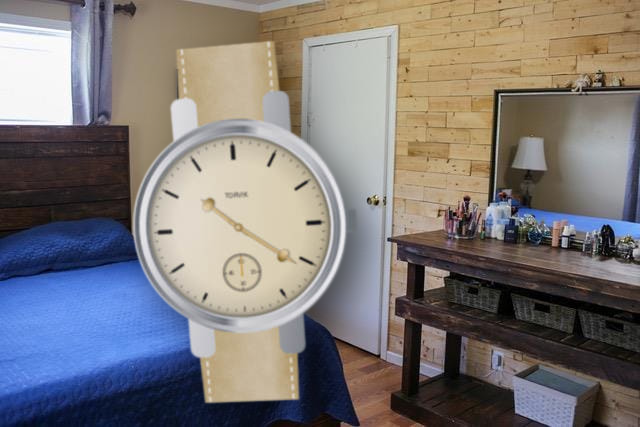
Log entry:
h=10 m=21
